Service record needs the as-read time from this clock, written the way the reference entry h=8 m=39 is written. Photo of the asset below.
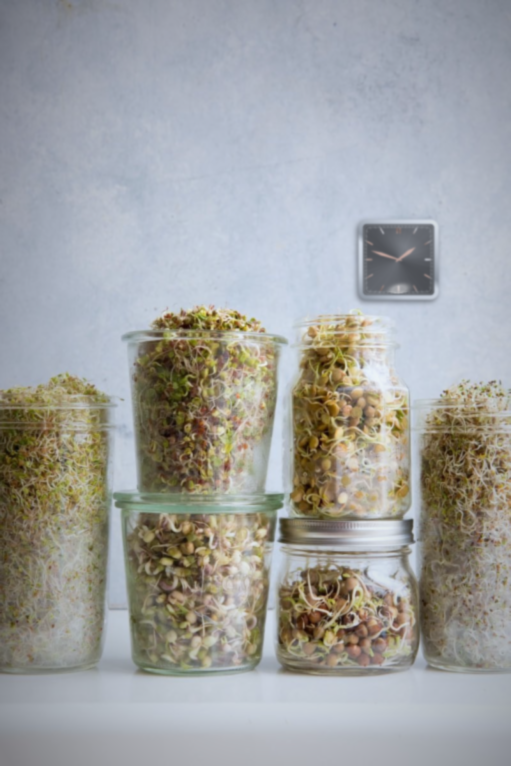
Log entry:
h=1 m=48
